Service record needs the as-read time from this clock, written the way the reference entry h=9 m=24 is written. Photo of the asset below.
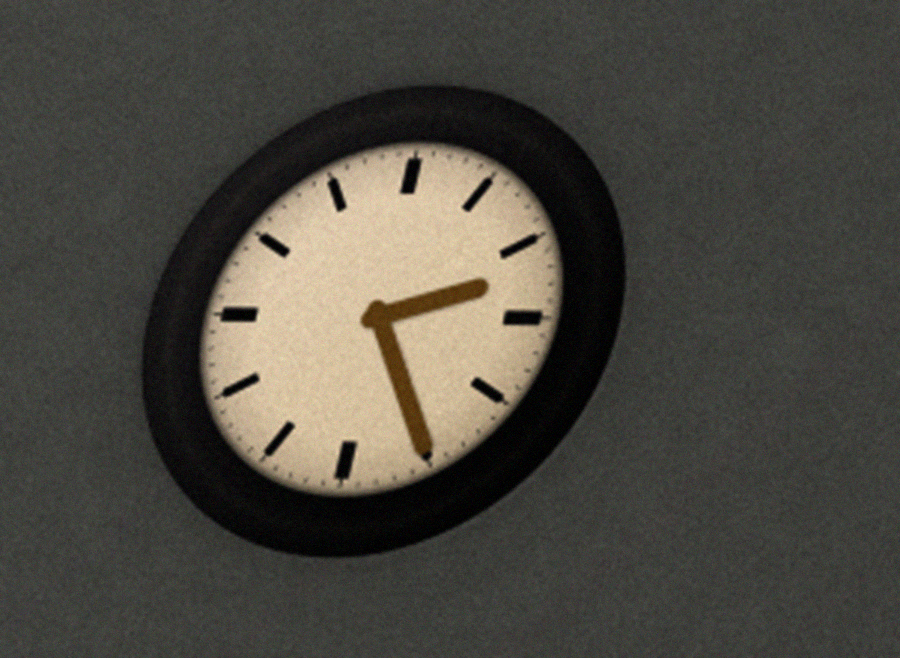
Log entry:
h=2 m=25
